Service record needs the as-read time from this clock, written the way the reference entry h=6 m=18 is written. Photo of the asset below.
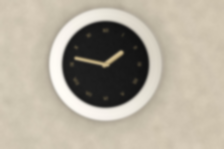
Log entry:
h=1 m=47
